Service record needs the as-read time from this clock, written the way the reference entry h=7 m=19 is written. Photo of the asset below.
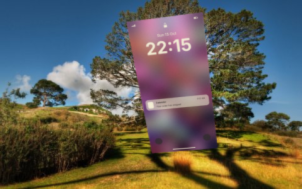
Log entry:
h=22 m=15
